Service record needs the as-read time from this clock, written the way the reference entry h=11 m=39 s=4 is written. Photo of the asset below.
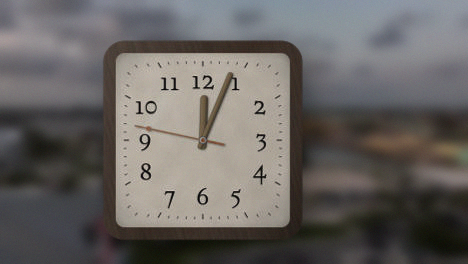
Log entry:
h=12 m=3 s=47
